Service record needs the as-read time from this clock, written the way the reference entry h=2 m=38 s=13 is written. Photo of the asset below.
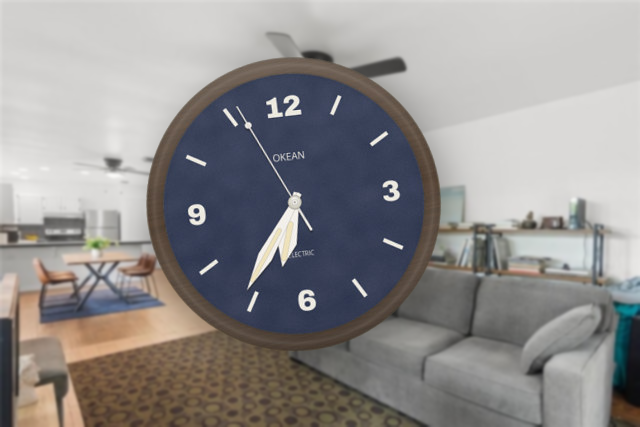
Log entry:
h=6 m=35 s=56
